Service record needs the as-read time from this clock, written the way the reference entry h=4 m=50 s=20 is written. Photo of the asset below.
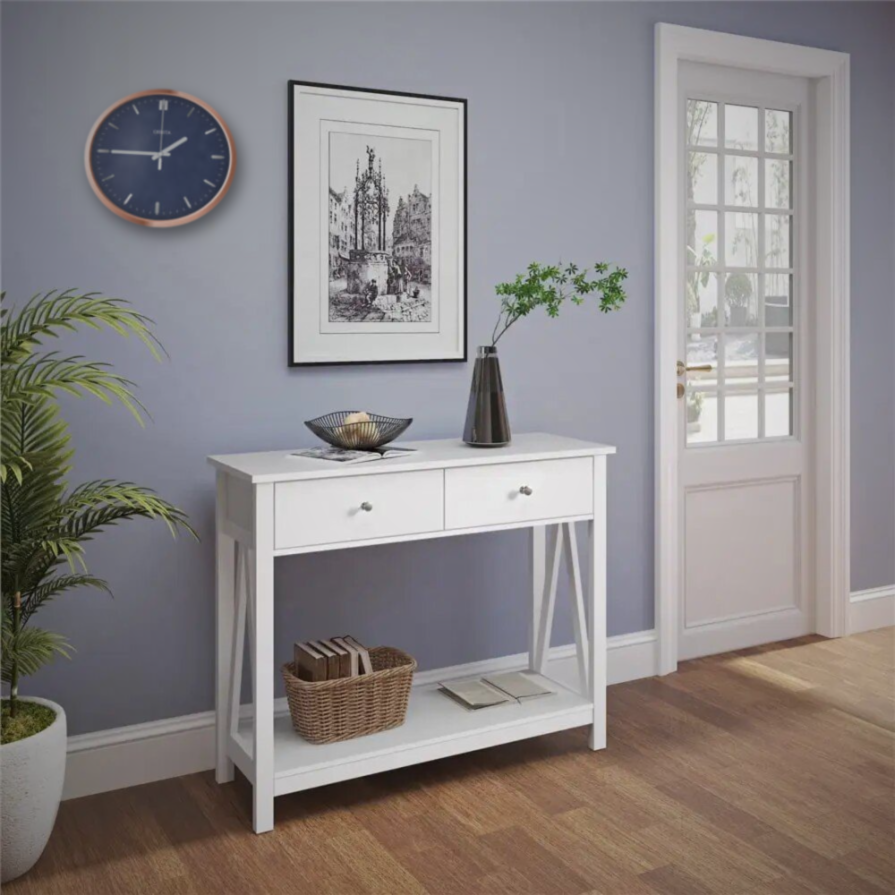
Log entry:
h=1 m=45 s=0
